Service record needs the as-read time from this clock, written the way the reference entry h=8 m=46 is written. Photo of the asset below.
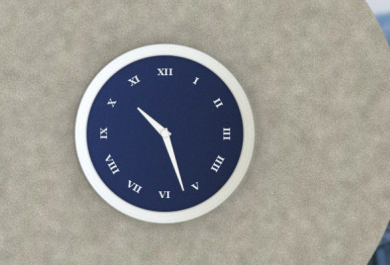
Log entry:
h=10 m=27
